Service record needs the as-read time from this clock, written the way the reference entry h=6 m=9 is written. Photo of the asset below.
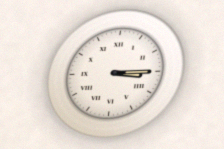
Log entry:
h=3 m=15
